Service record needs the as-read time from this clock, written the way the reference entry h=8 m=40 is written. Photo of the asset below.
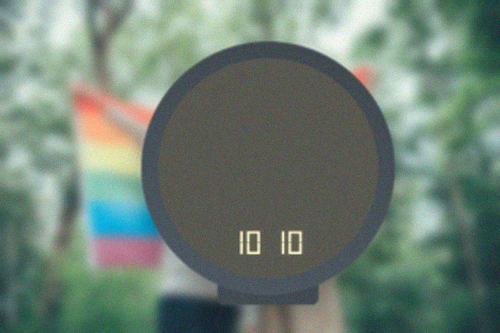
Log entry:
h=10 m=10
